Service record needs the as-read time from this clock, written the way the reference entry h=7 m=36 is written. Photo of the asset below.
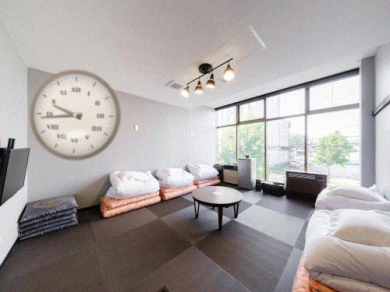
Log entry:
h=9 m=44
